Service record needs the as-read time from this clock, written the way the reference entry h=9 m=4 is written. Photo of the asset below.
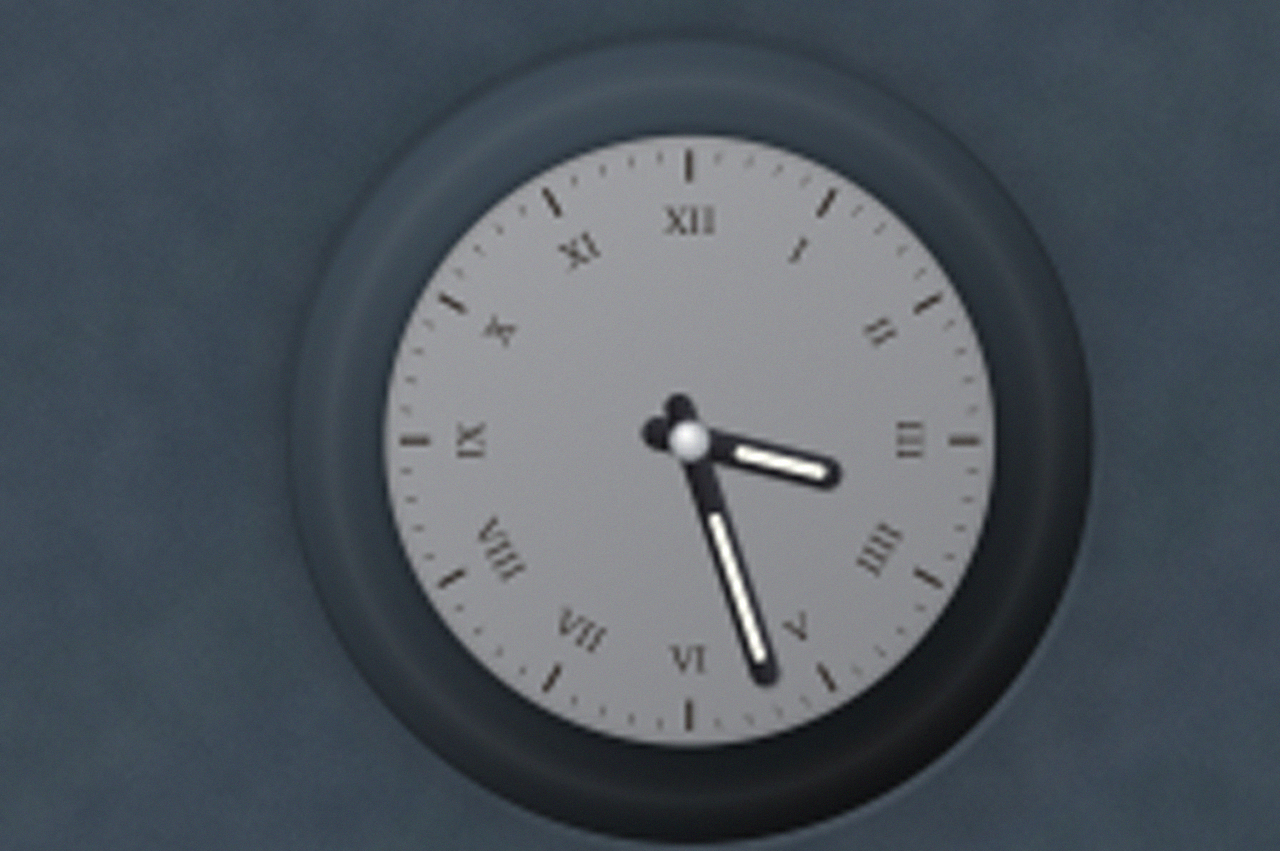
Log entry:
h=3 m=27
